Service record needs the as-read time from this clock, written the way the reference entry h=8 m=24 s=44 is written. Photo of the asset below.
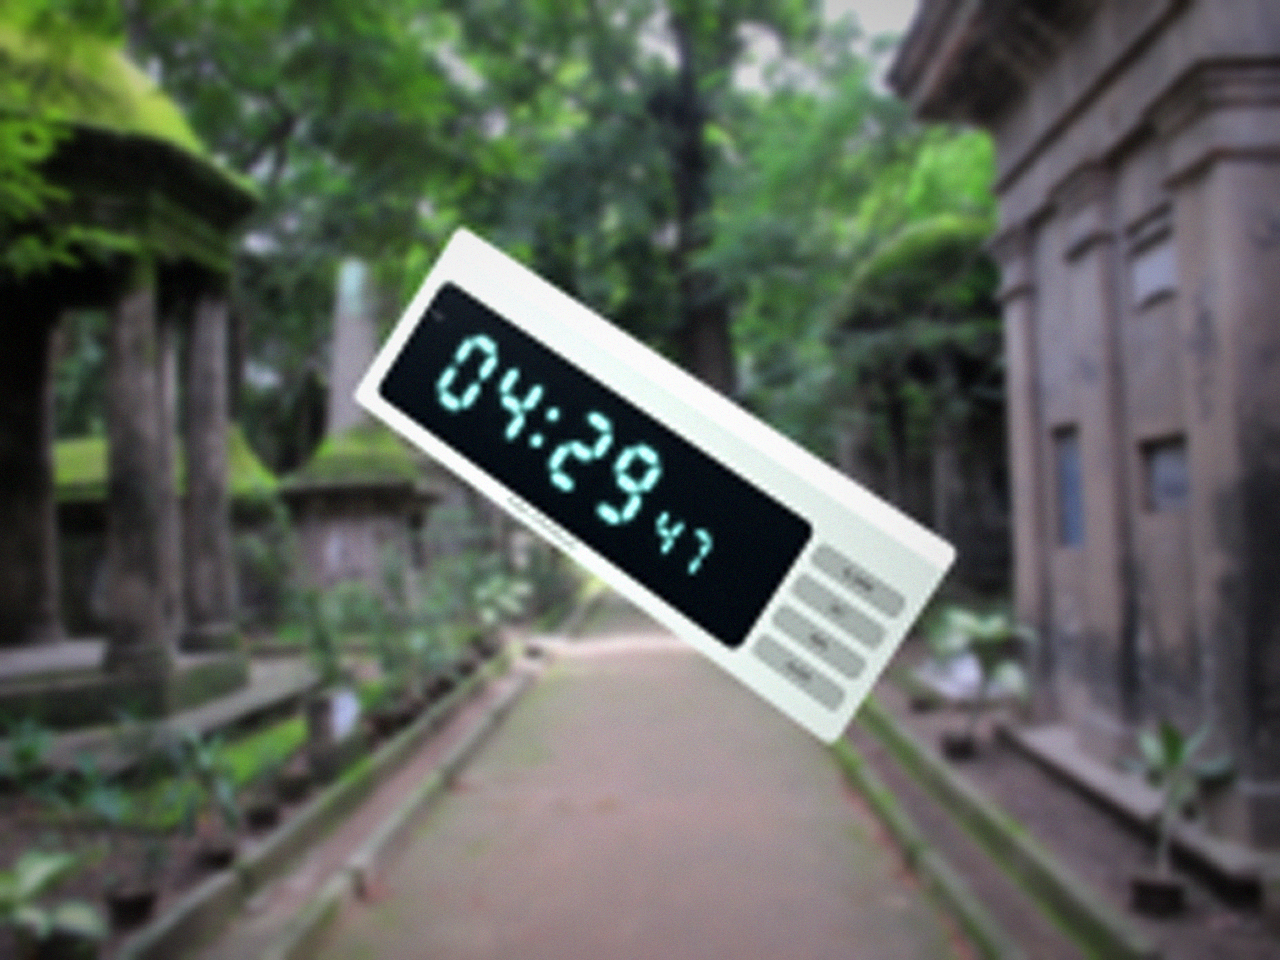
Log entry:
h=4 m=29 s=47
